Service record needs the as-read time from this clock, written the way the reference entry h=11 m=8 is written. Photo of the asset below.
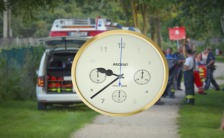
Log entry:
h=9 m=38
